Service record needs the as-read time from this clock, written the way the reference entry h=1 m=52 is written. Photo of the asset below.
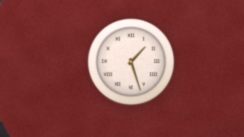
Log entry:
h=1 m=27
